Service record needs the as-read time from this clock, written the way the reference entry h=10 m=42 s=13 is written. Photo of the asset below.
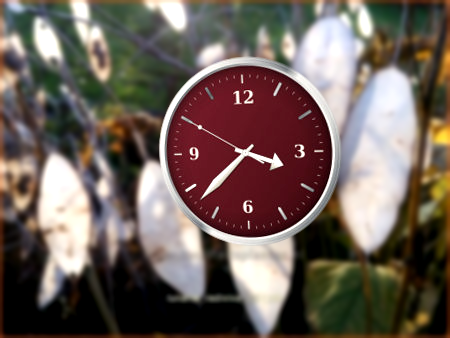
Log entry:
h=3 m=37 s=50
